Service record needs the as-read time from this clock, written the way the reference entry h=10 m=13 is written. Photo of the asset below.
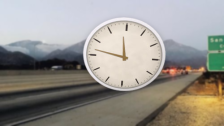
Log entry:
h=11 m=47
